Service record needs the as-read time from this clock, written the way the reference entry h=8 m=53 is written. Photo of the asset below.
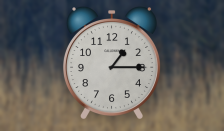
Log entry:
h=1 m=15
